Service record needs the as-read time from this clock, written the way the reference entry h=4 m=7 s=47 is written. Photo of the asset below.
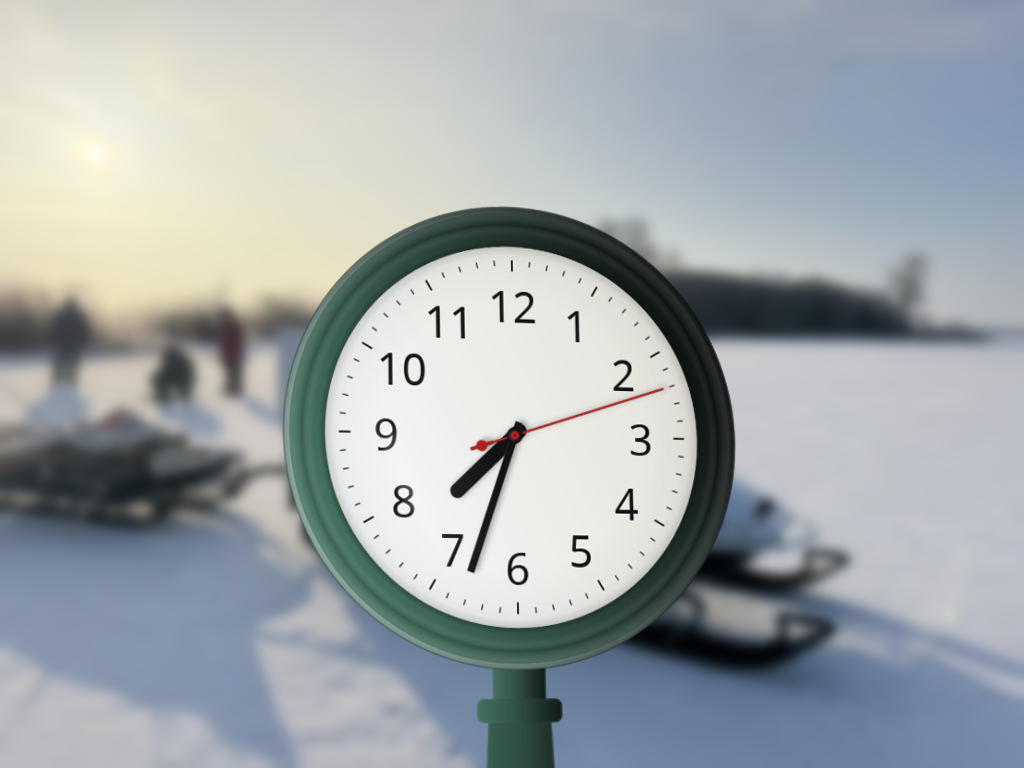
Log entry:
h=7 m=33 s=12
